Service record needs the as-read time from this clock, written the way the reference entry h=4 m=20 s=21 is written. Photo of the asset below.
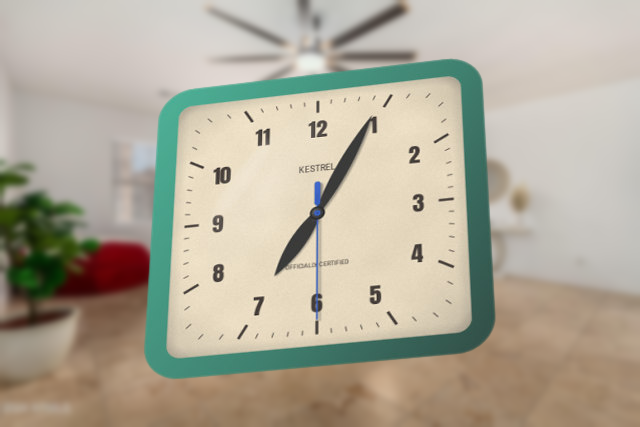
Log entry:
h=7 m=4 s=30
